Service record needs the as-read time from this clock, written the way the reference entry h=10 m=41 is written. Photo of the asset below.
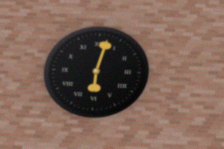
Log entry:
h=6 m=2
